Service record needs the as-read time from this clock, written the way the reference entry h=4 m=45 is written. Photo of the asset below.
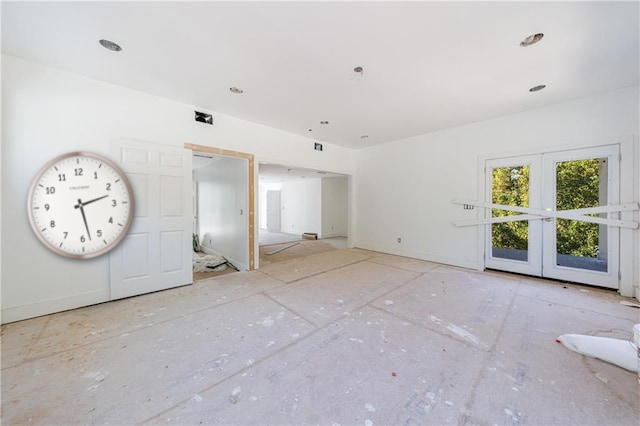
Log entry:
h=2 m=28
